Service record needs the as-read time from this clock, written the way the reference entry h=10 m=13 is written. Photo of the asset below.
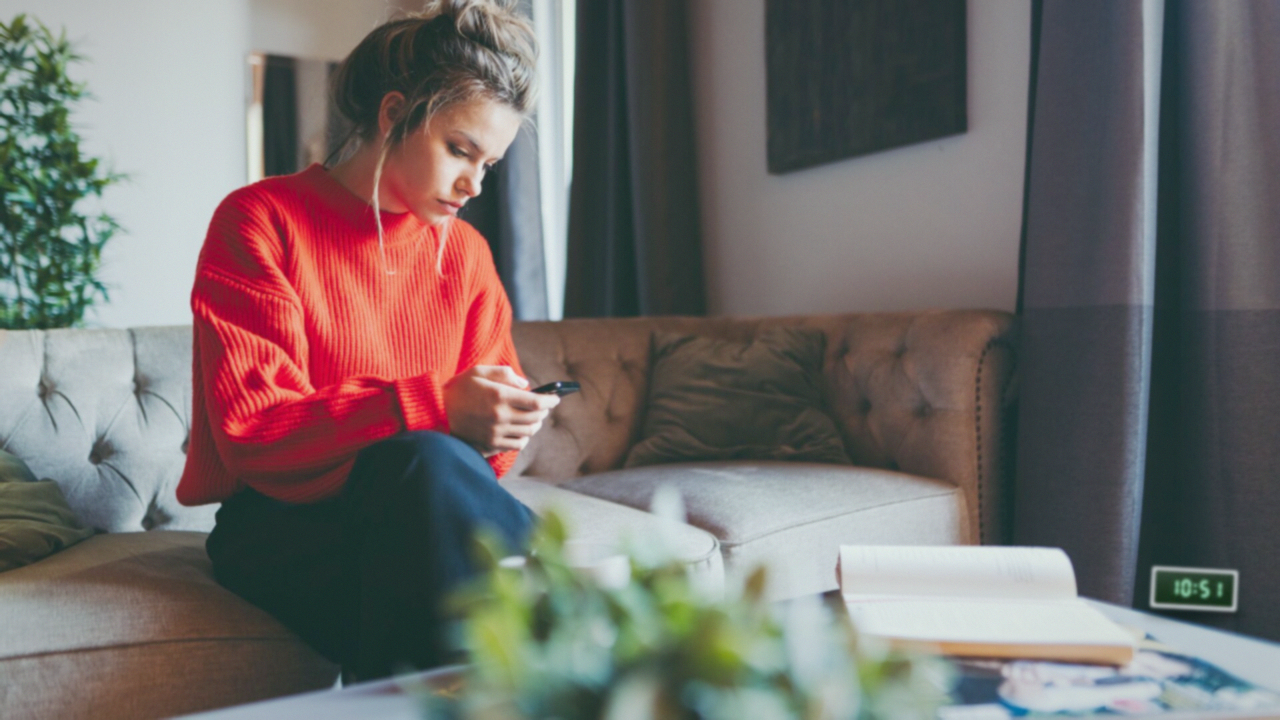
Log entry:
h=10 m=51
